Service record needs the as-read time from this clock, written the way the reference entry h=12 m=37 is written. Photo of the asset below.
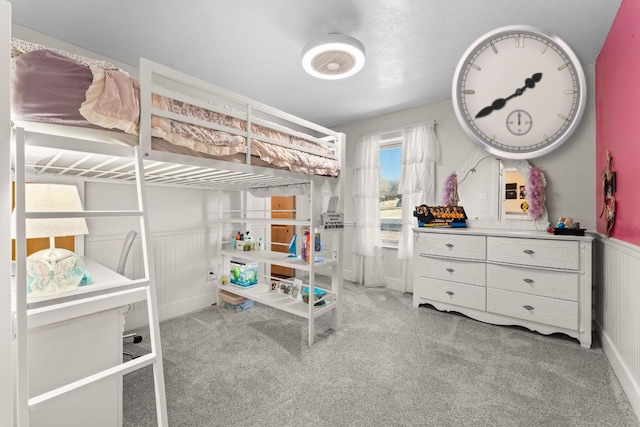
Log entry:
h=1 m=40
